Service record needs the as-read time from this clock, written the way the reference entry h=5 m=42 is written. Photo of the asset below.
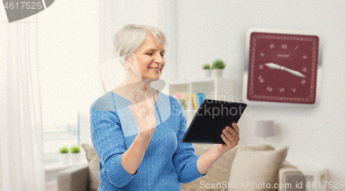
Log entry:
h=9 m=18
